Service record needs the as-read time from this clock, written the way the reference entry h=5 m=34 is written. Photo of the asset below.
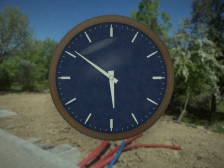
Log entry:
h=5 m=51
